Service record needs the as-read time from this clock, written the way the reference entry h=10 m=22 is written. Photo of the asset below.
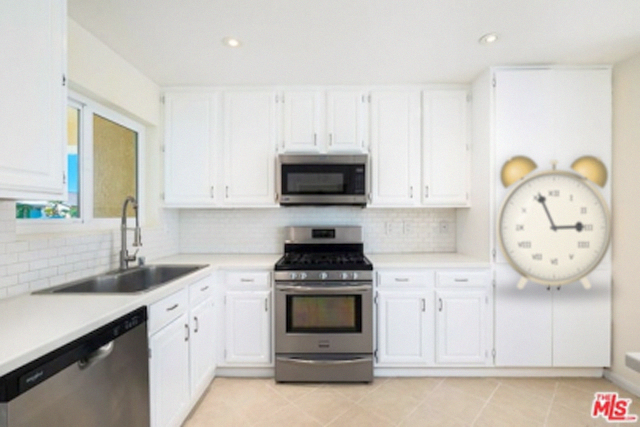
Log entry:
h=2 m=56
